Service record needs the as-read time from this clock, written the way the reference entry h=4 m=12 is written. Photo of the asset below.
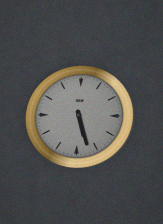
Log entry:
h=5 m=27
